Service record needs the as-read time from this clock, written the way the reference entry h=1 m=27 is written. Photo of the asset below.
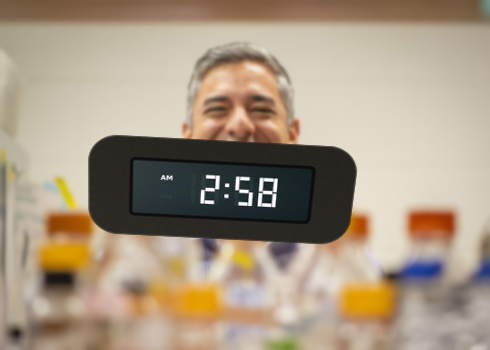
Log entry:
h=2 m=58
